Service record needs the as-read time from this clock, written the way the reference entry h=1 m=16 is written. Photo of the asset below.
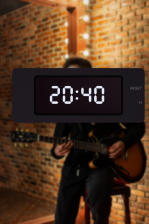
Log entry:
h=20 m=40
